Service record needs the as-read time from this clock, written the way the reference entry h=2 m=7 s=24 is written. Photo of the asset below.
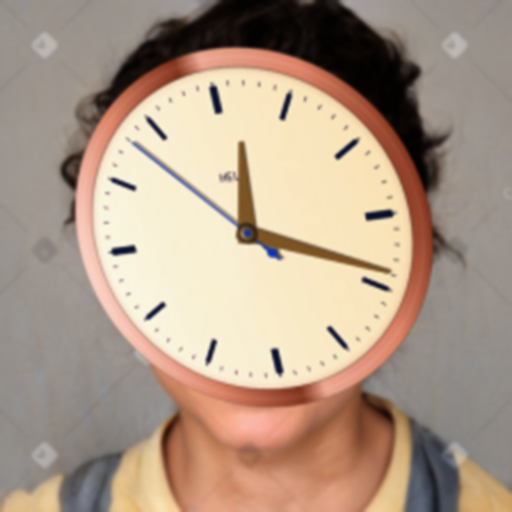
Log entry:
h=12 m=18 s=53
